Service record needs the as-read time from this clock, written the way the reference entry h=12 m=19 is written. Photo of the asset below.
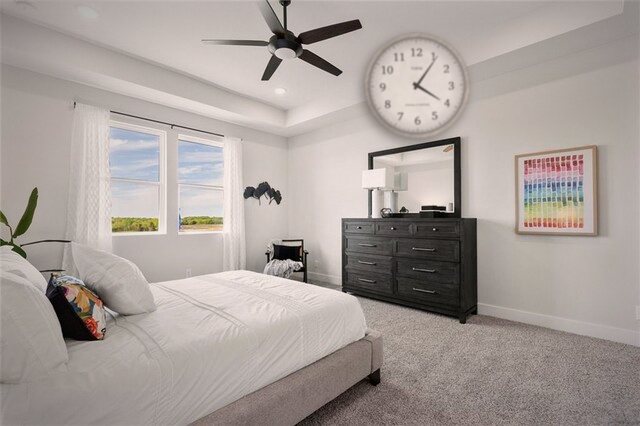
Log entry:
h=4 m=6
